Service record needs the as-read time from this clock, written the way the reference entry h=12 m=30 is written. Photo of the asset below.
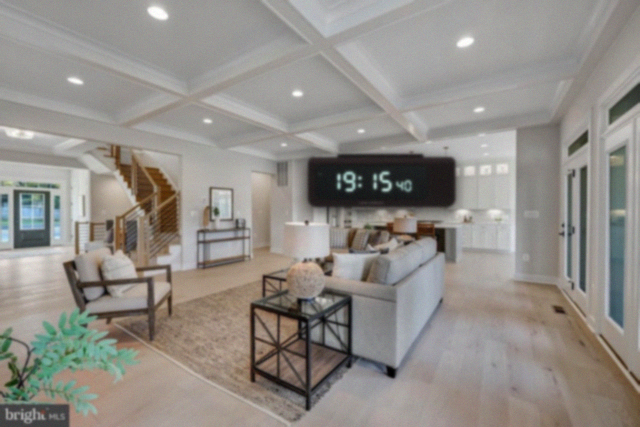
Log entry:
h=19 m=15
